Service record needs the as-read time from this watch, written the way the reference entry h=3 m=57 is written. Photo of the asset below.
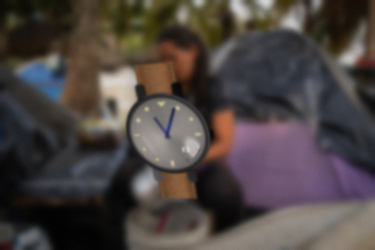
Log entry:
h=11 m=4
